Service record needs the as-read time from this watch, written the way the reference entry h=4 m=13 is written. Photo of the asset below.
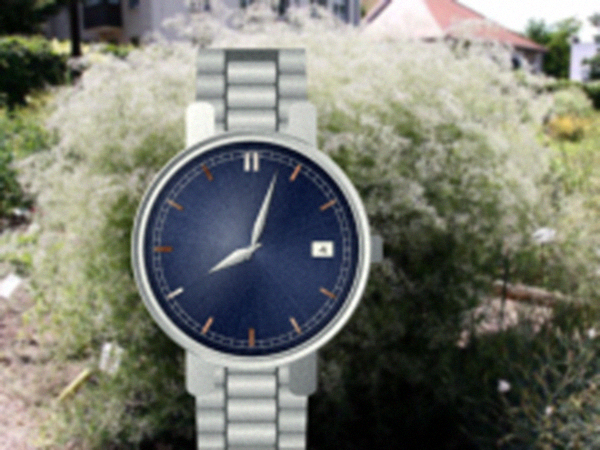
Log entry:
h=8 m=3
